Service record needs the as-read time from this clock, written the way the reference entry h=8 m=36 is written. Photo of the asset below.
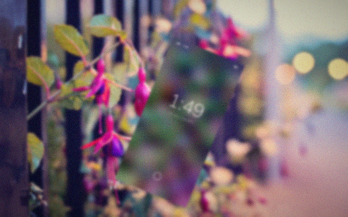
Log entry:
h=1 m=49
